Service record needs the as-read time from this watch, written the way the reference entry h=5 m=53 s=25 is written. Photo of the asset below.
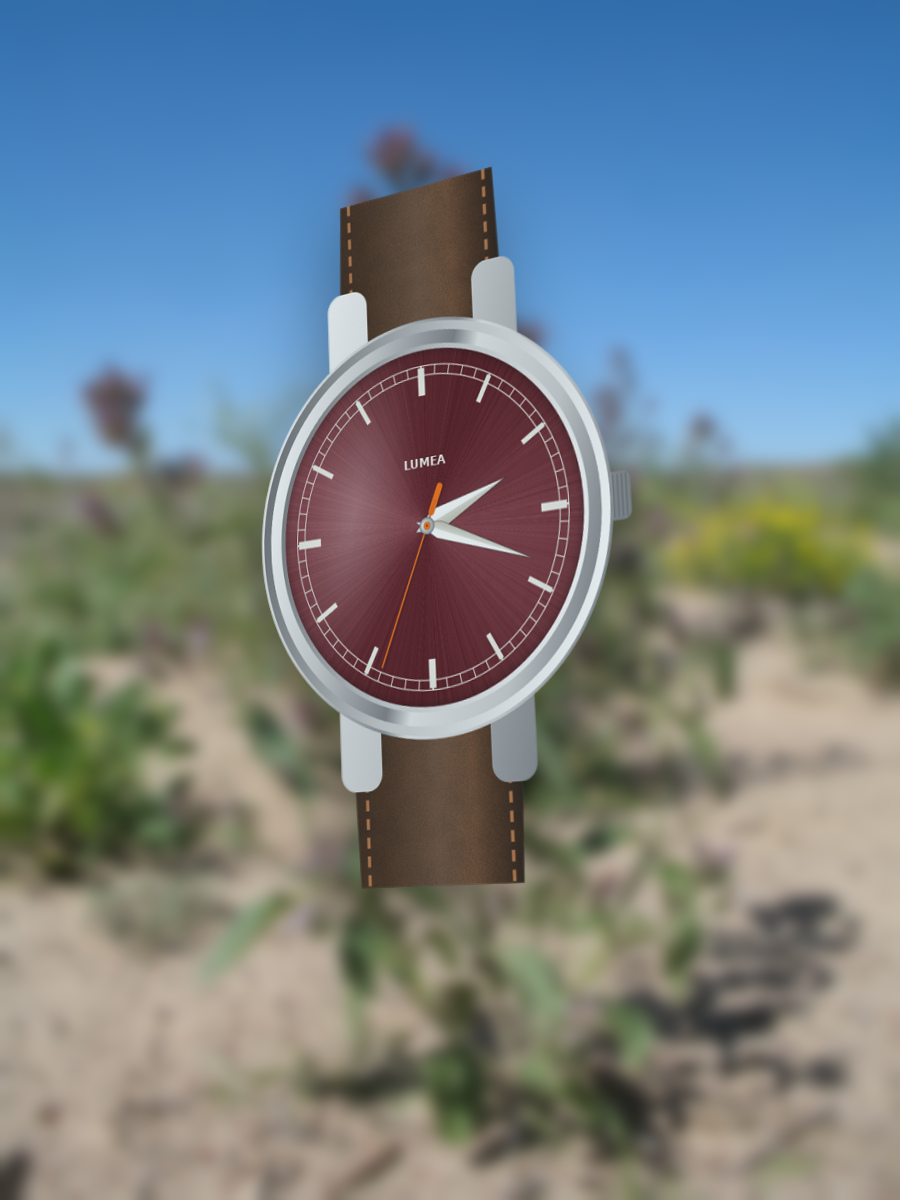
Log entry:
h=2 m=18 s=34
